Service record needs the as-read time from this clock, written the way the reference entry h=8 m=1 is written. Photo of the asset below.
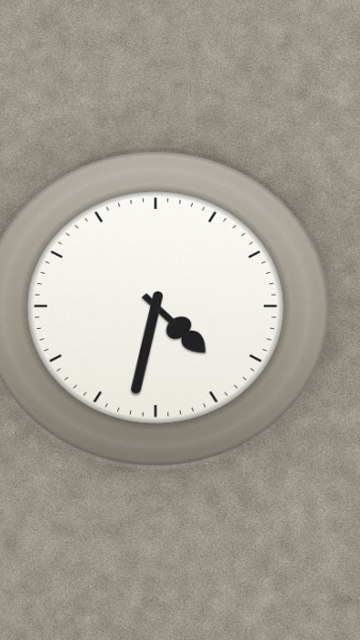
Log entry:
h=4 m=32
